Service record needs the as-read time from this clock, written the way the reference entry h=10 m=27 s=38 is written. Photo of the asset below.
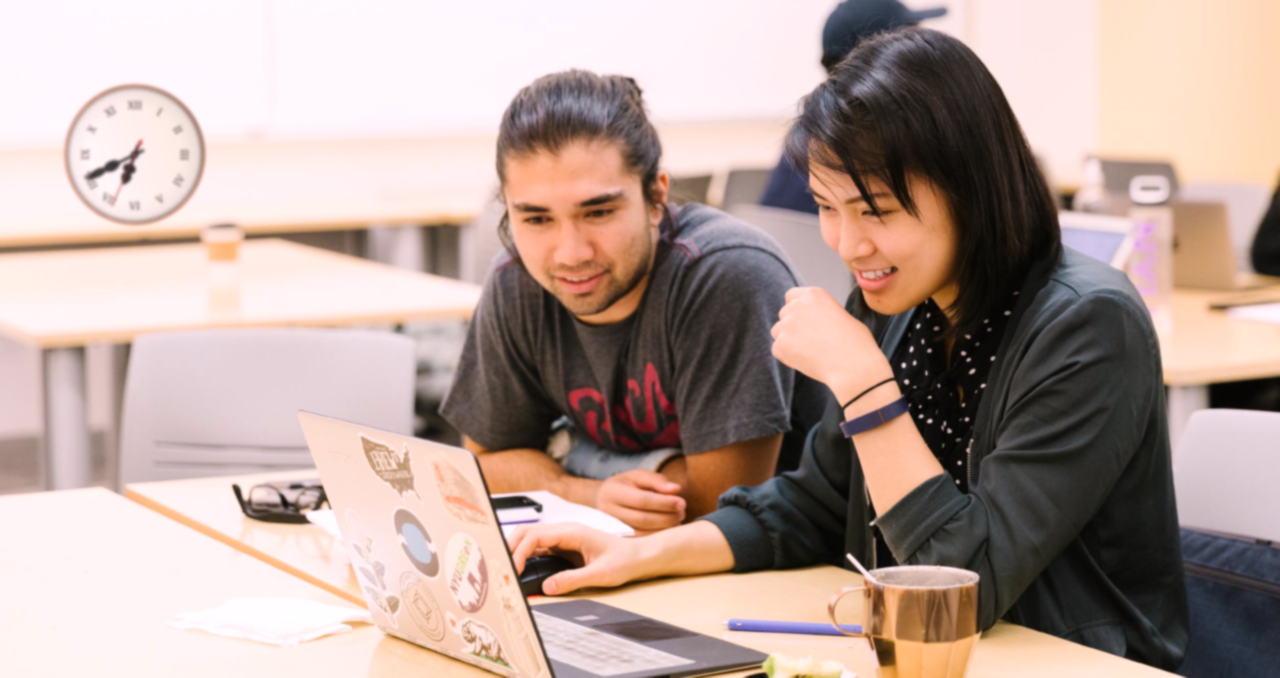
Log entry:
h=6 m=40 s=34
